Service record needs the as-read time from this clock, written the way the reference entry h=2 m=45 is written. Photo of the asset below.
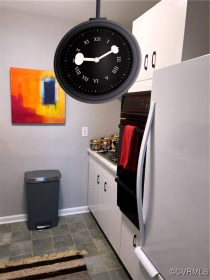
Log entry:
h=9 m=10
